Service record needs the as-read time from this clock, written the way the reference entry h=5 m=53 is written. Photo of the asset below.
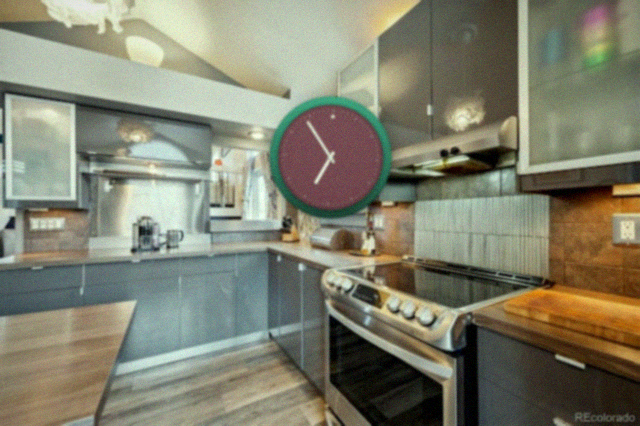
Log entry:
h=6 m=54
